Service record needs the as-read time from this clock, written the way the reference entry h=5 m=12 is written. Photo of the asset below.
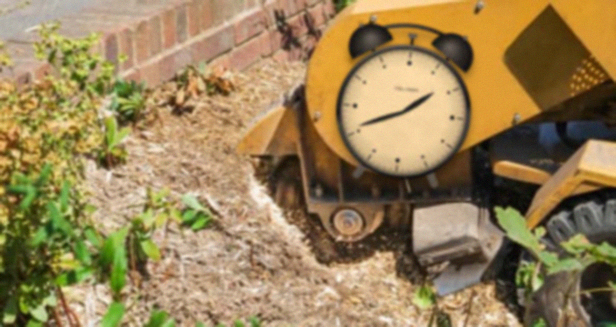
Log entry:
h=1 m=41
